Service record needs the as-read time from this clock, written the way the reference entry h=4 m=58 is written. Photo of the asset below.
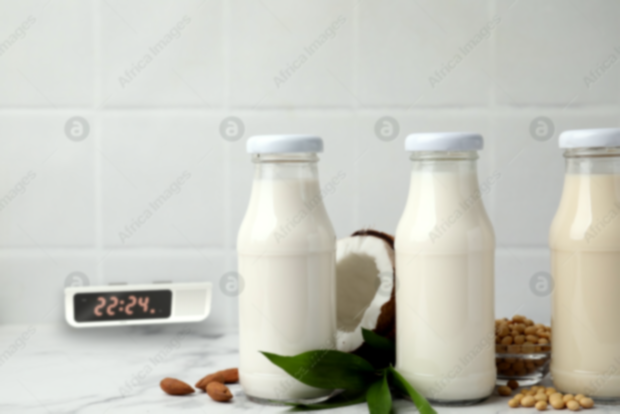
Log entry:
h=22 m=24
